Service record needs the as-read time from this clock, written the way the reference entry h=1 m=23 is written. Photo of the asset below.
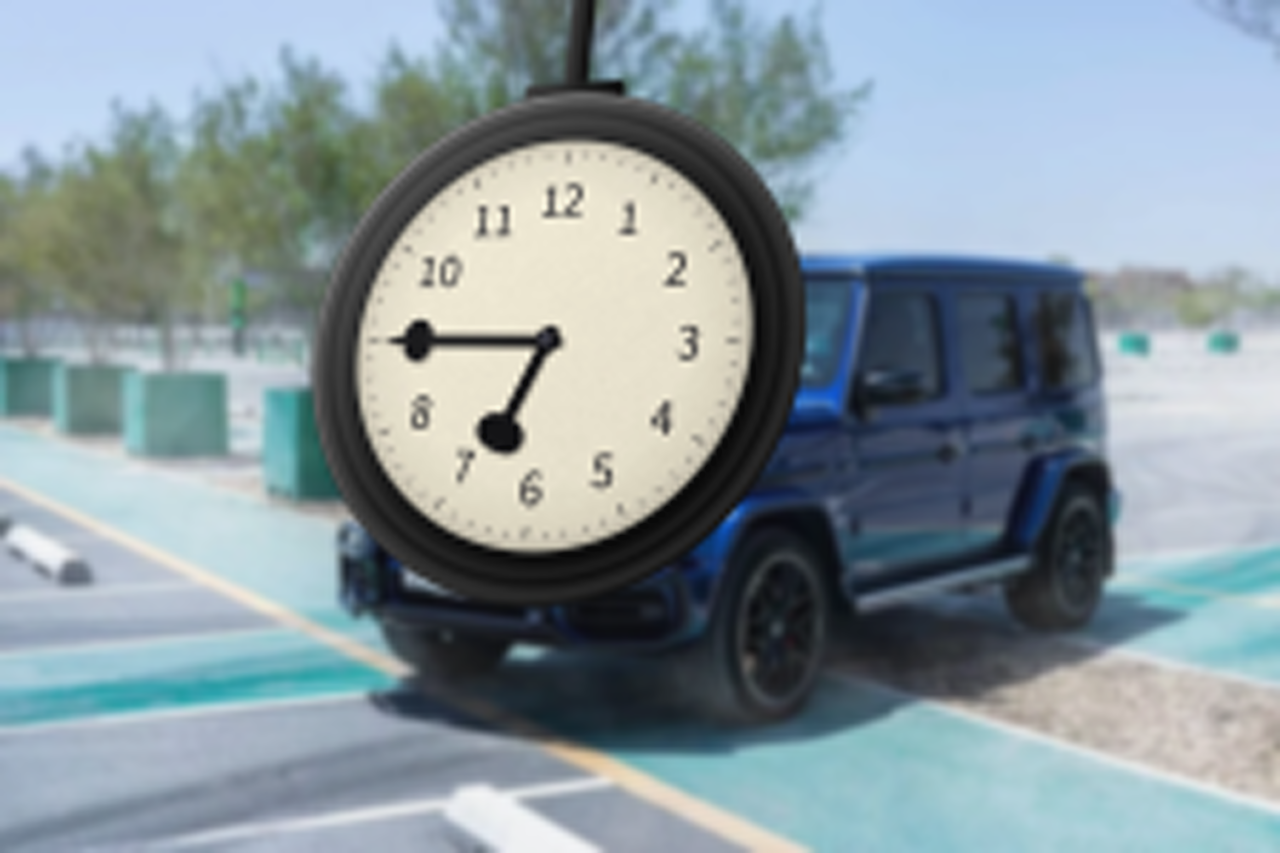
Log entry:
h=6 m=45
